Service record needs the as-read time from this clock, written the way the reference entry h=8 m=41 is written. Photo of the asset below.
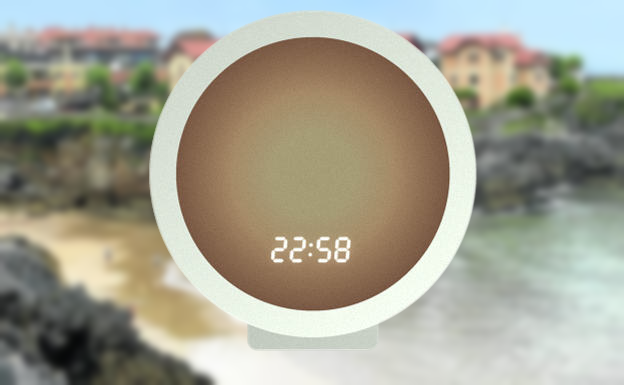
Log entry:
h=22 m=58
